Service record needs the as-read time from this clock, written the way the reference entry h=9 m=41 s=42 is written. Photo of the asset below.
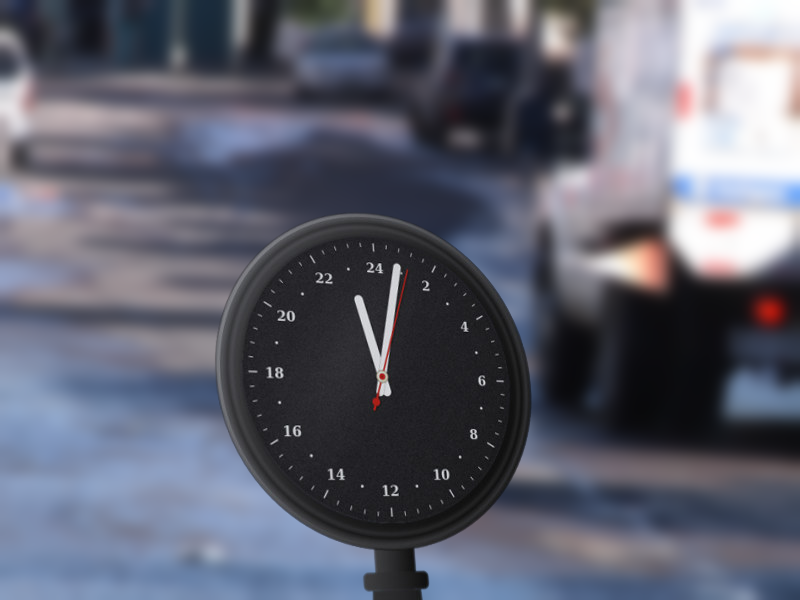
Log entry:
h=23 m=2 s=3
